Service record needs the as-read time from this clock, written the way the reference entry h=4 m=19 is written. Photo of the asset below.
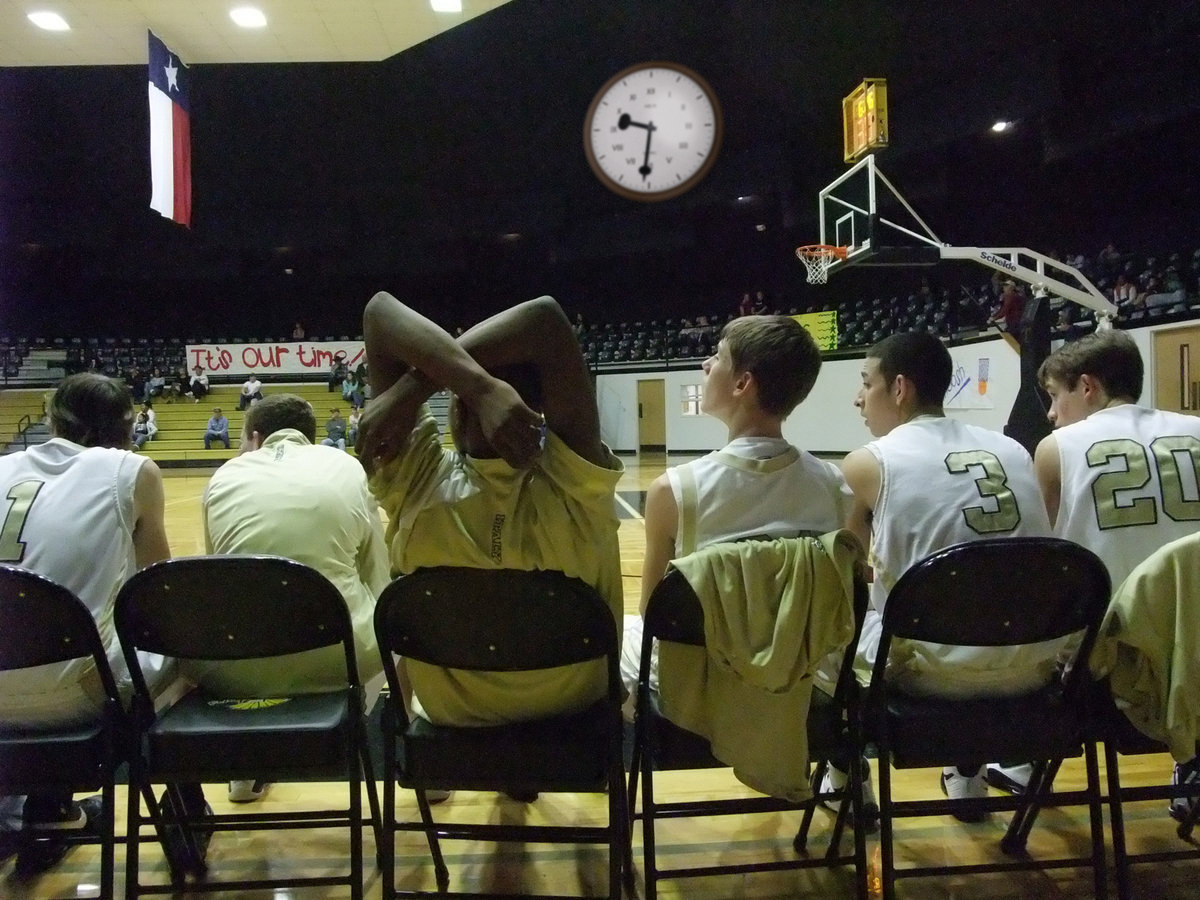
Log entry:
h=9 m=31
